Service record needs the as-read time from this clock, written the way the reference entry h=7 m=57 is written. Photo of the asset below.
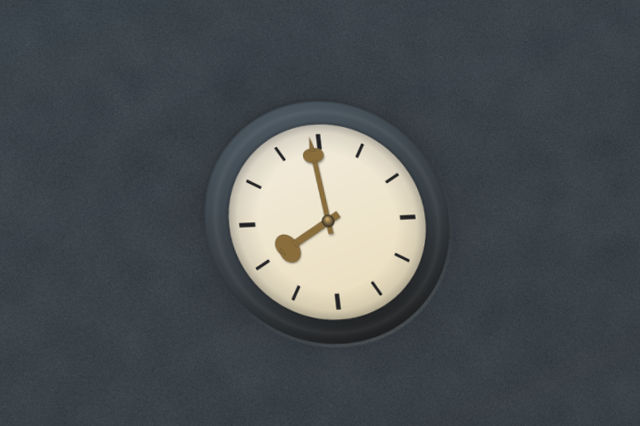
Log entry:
h=7 m=59
